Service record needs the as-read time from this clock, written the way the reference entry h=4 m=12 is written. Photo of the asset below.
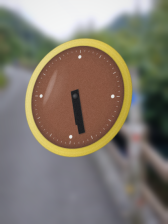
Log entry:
h=5 m=27
